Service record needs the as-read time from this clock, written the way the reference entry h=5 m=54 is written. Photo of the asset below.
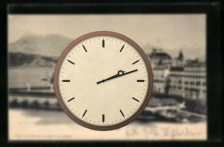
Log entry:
h=2 m=12
